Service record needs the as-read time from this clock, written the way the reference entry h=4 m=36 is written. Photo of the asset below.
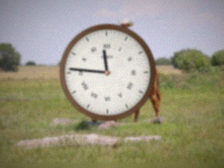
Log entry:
h=11 m=46
